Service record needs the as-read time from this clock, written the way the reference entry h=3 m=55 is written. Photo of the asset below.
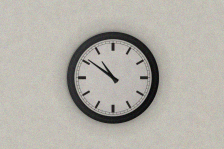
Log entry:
h=10 m=51
